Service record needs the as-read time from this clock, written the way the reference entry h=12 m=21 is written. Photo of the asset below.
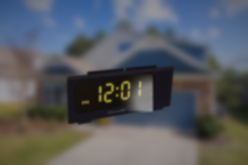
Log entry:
h=12 m=1
